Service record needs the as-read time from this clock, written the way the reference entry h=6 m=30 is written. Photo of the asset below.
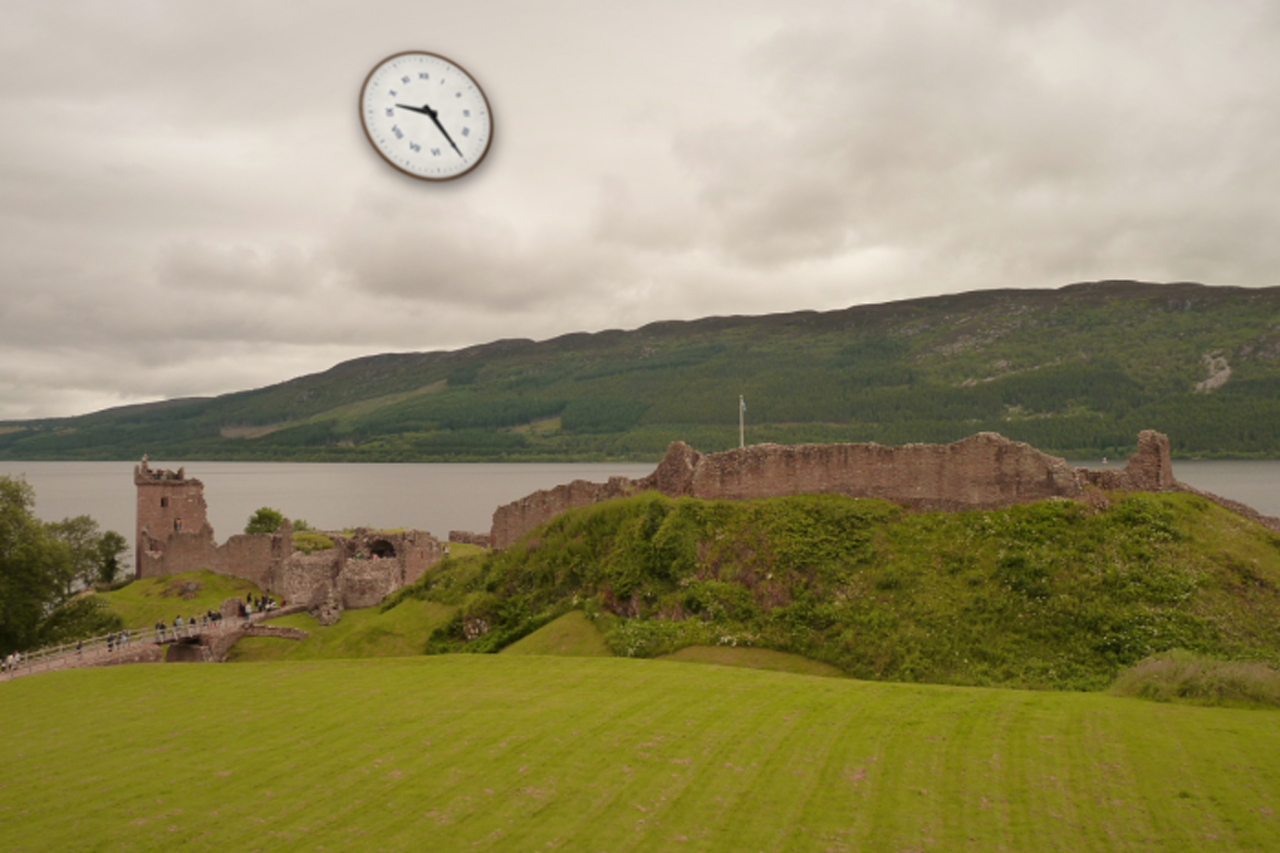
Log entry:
h=9 m=25
